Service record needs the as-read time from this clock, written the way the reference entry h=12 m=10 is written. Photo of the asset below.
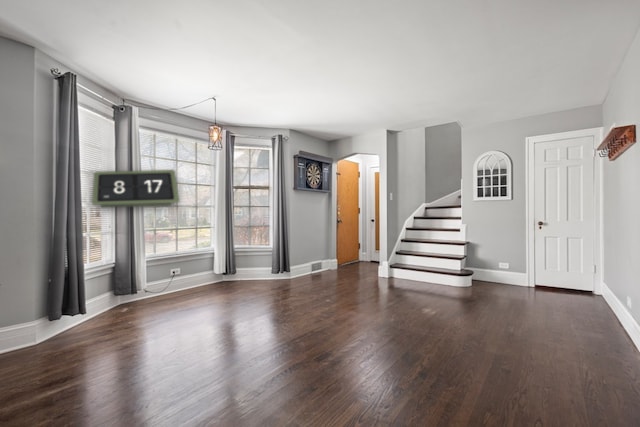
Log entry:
h=8 m=17
